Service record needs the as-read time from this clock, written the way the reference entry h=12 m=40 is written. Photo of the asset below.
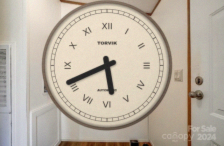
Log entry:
h=5 m=41
